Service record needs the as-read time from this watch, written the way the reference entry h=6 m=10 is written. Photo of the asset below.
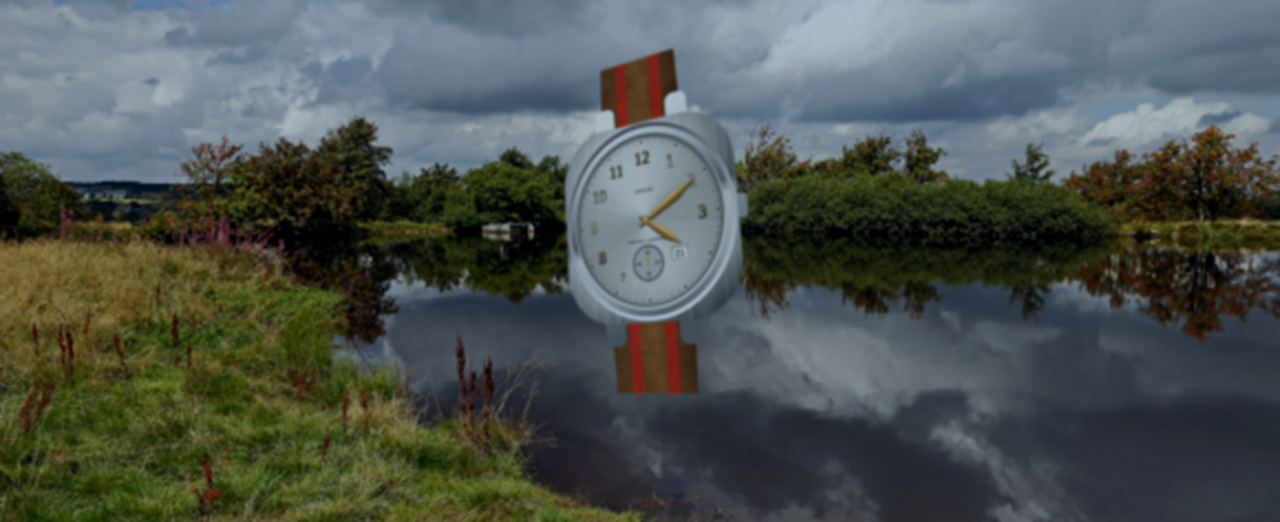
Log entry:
h=4 m=10
